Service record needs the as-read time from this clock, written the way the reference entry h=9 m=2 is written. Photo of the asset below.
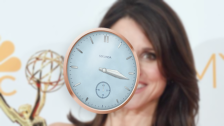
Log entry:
h=3 m=17
